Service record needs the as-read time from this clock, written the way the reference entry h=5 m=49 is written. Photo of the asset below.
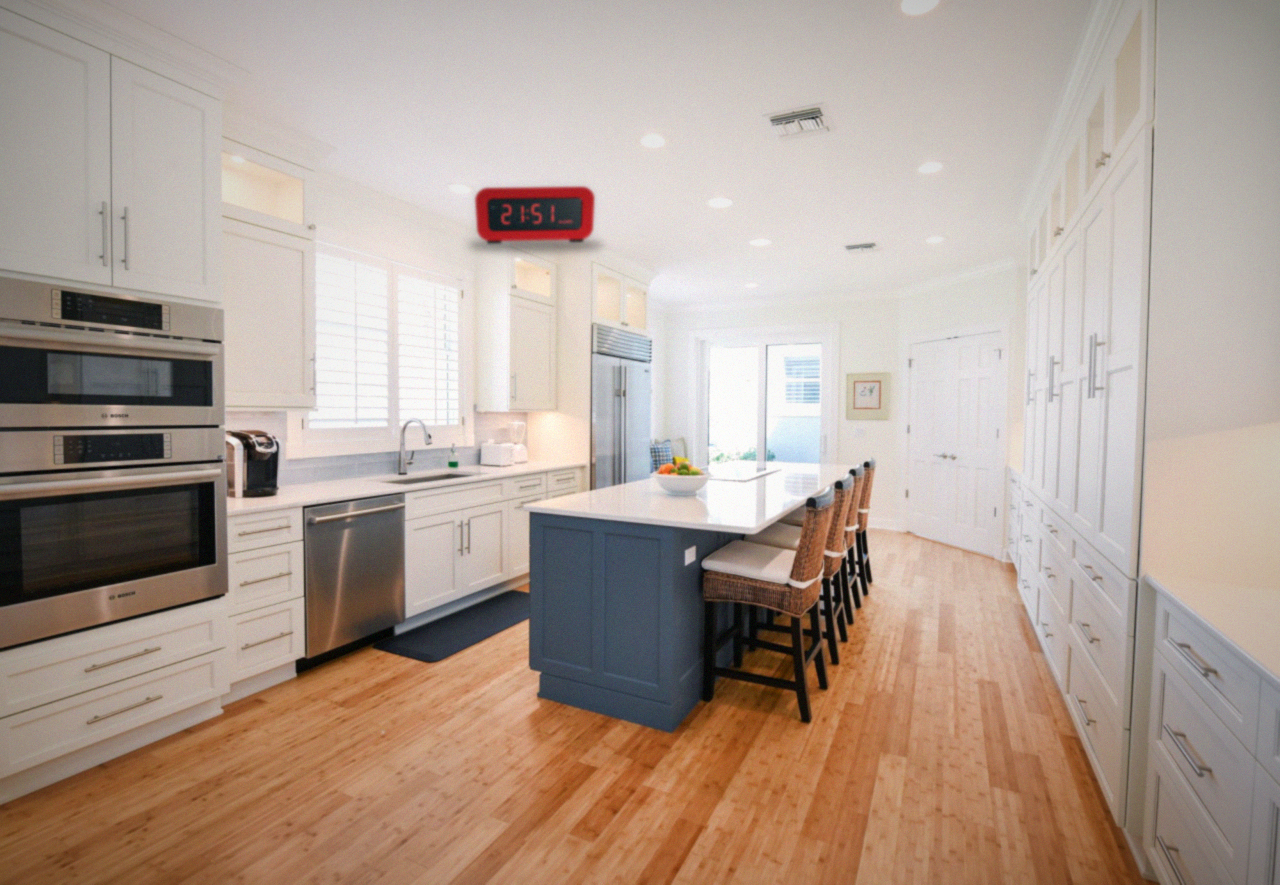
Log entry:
h=21 m=51
